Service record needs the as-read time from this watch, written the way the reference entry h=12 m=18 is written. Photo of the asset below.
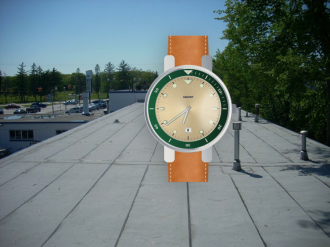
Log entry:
h=6 m=39
